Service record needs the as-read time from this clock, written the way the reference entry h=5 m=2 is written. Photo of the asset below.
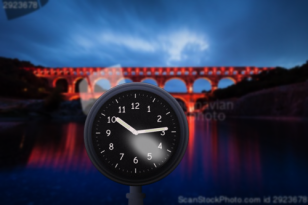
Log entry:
h=10 m=14
